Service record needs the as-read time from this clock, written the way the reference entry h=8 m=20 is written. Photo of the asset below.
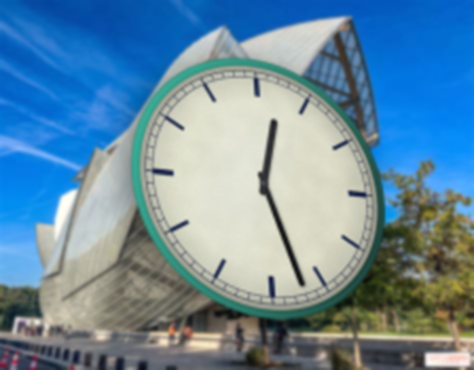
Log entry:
h=12 m=27
